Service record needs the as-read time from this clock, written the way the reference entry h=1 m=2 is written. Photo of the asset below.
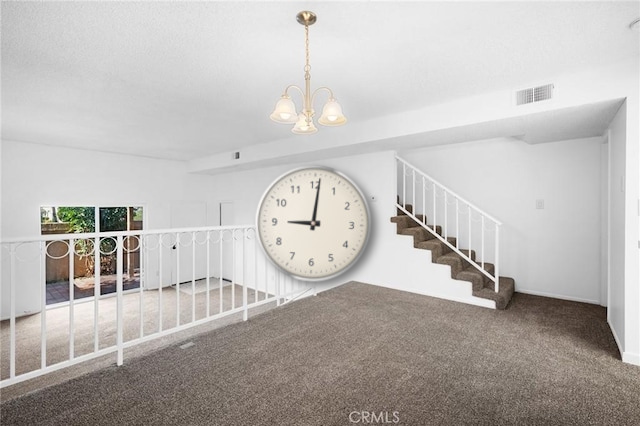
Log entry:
h=9 m=1
